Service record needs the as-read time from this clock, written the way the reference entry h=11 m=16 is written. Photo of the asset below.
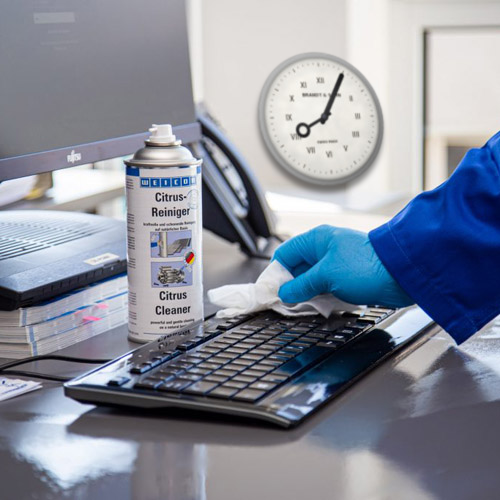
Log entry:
h=8 m=5
